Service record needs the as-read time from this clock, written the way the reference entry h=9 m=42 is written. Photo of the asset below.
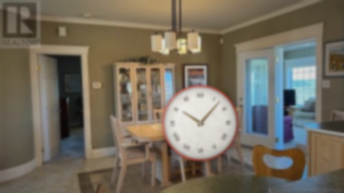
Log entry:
h=10 m=7
